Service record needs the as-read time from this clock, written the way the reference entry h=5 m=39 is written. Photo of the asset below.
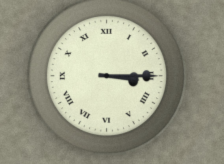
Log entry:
h=3 m=15
